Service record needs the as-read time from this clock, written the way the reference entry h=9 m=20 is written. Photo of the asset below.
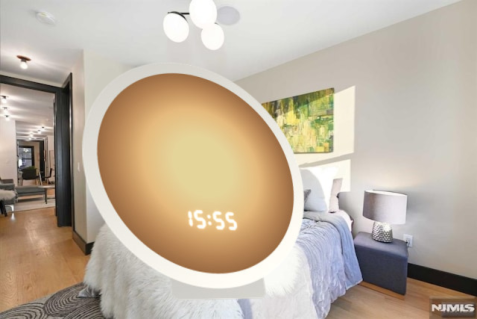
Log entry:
h=15 m=55
